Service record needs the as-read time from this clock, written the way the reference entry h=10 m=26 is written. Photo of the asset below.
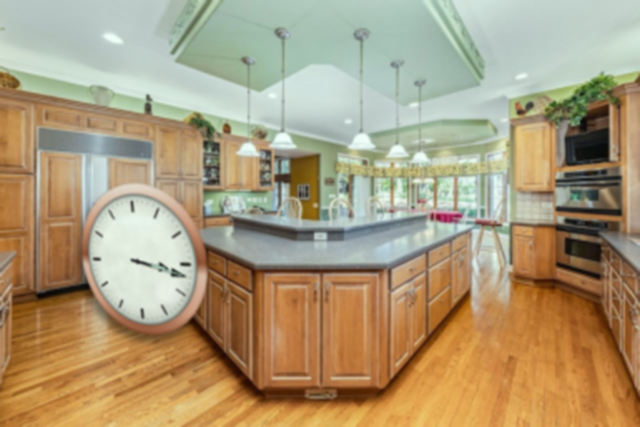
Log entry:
h=3 m=17
